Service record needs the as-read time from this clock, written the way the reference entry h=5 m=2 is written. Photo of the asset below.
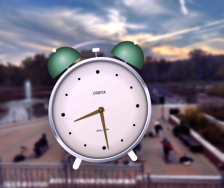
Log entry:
h=8 m=29
